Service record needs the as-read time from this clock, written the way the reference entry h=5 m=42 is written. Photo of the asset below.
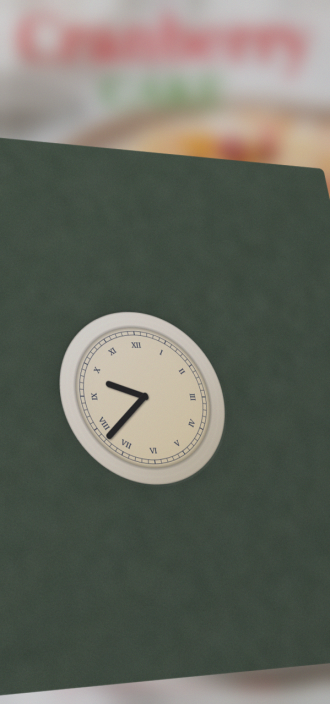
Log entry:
h=9 m=38
